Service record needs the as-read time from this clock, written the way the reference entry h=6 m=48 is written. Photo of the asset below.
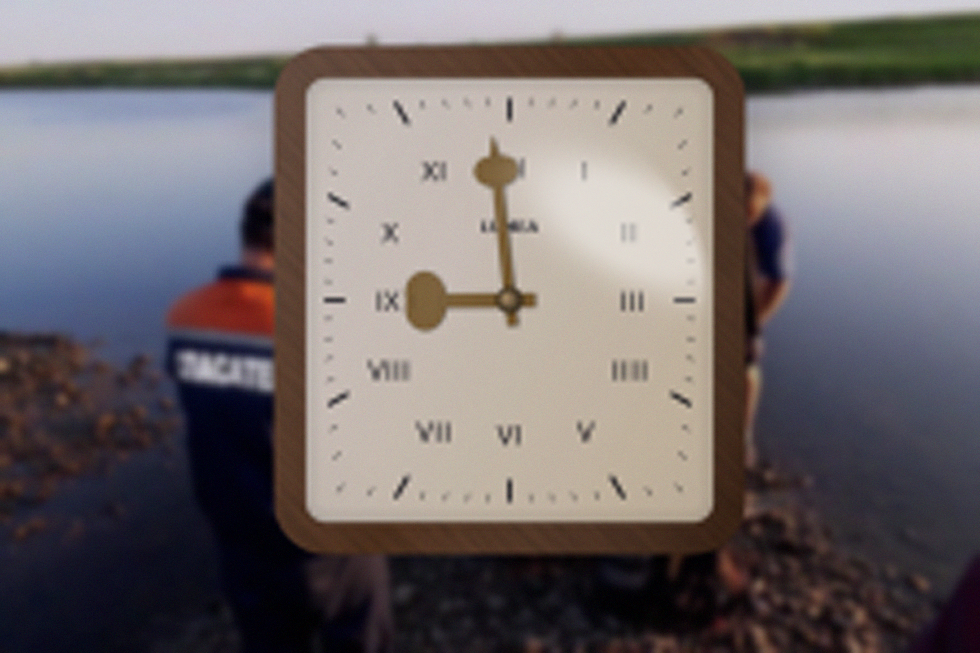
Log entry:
h=8 m=59
